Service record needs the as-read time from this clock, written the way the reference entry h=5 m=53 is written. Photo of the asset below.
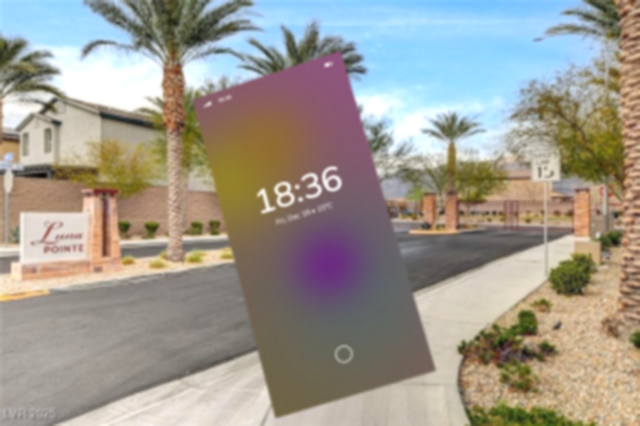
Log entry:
h=18 m=36
